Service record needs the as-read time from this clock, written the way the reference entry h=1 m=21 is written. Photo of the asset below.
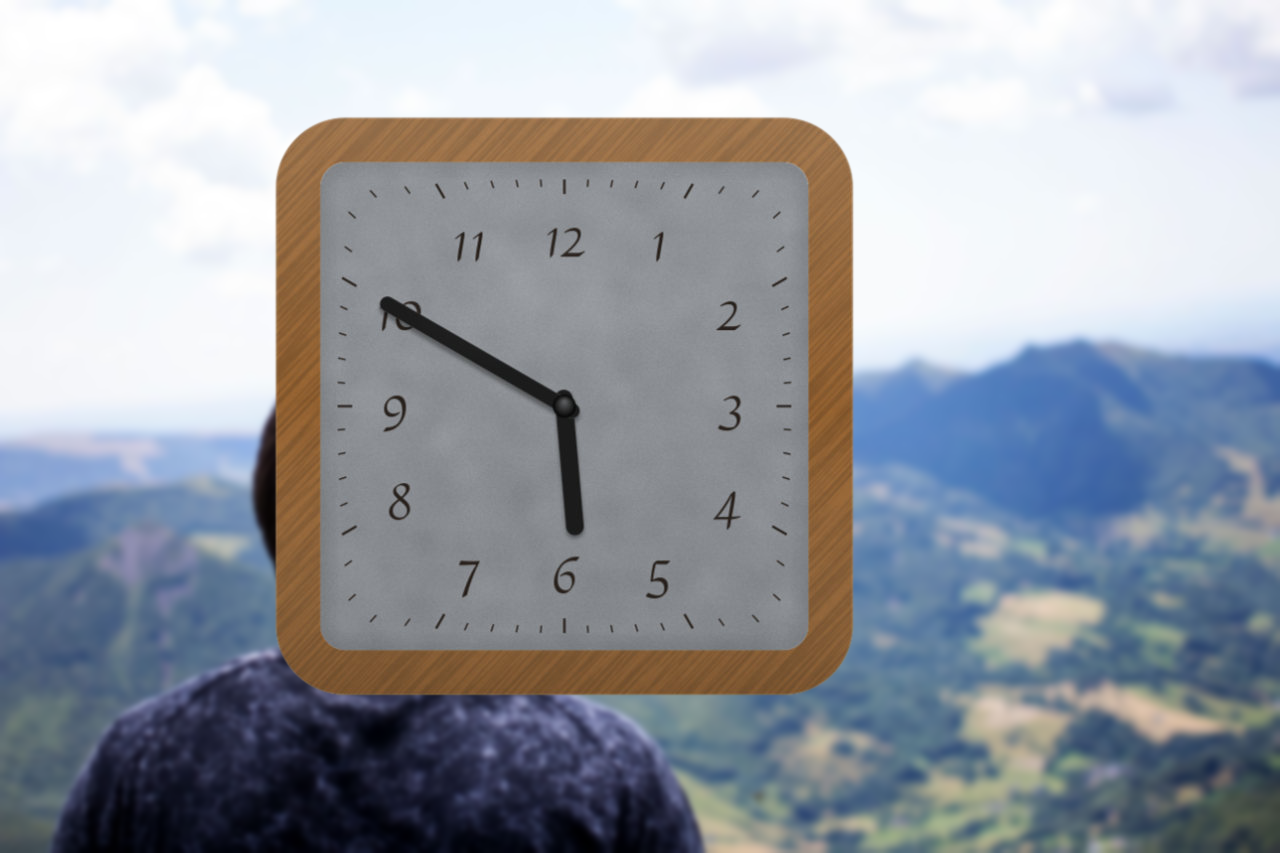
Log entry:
h=5 m=50
